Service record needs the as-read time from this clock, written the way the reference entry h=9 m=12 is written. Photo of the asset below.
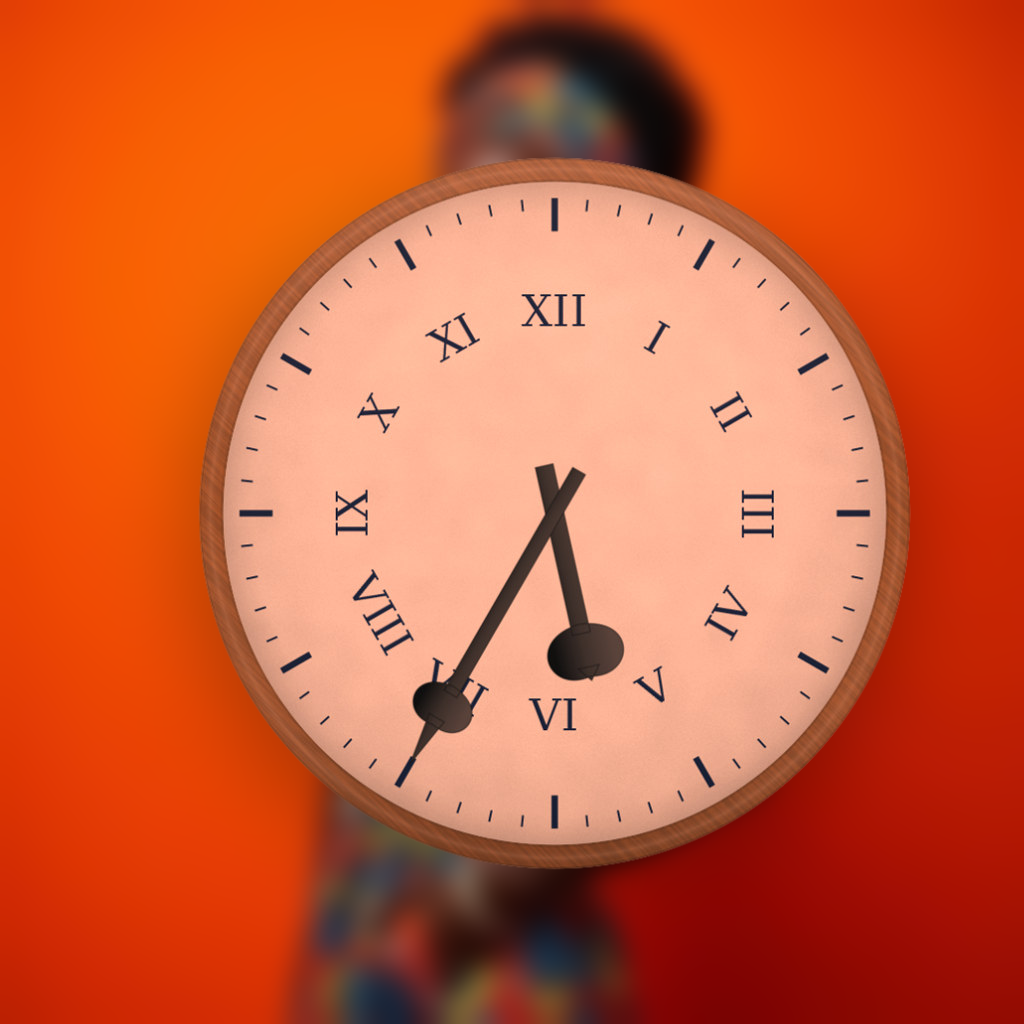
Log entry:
h=5 m=35
